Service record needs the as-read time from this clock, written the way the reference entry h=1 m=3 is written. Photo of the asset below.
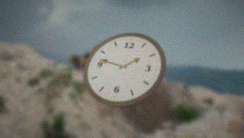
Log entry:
h=1 m=47
